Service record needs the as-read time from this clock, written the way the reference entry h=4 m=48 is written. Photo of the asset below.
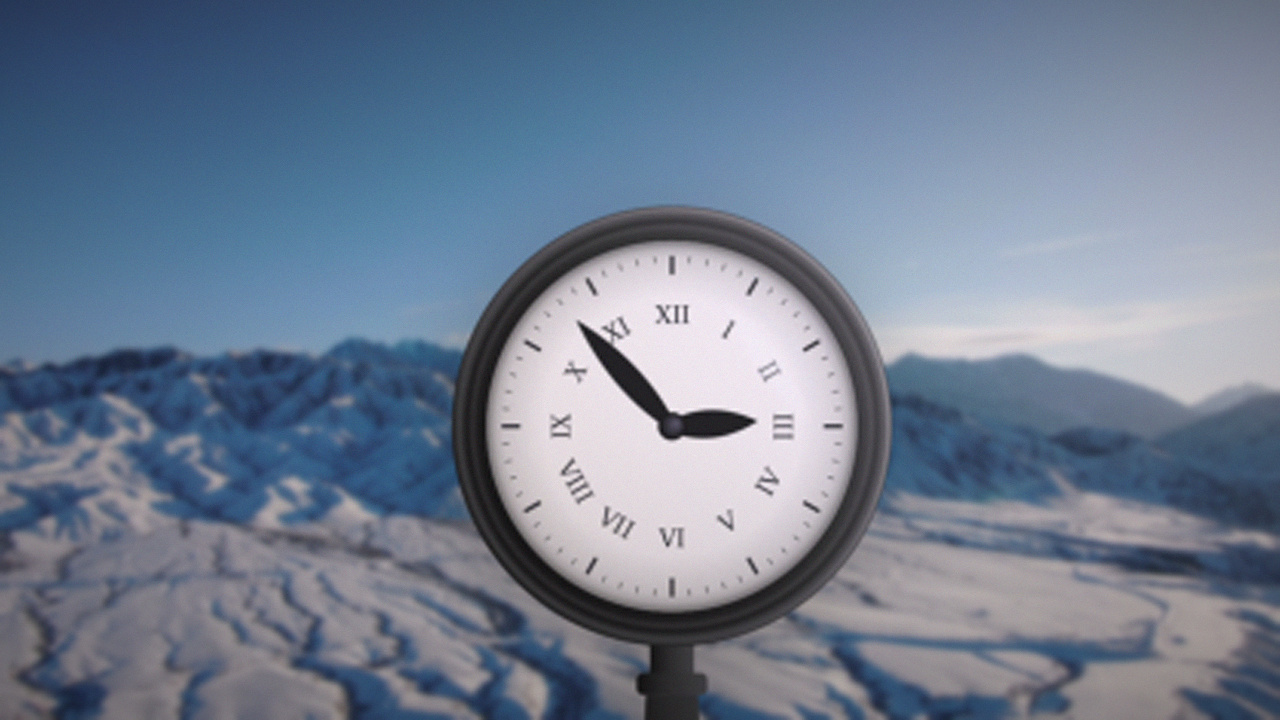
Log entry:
h=2 m=53
